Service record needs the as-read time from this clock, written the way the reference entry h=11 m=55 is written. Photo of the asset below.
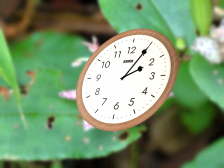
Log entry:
h=2 m=5
